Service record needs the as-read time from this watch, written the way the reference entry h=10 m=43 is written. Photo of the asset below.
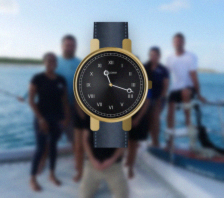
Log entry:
h=11 m=18
